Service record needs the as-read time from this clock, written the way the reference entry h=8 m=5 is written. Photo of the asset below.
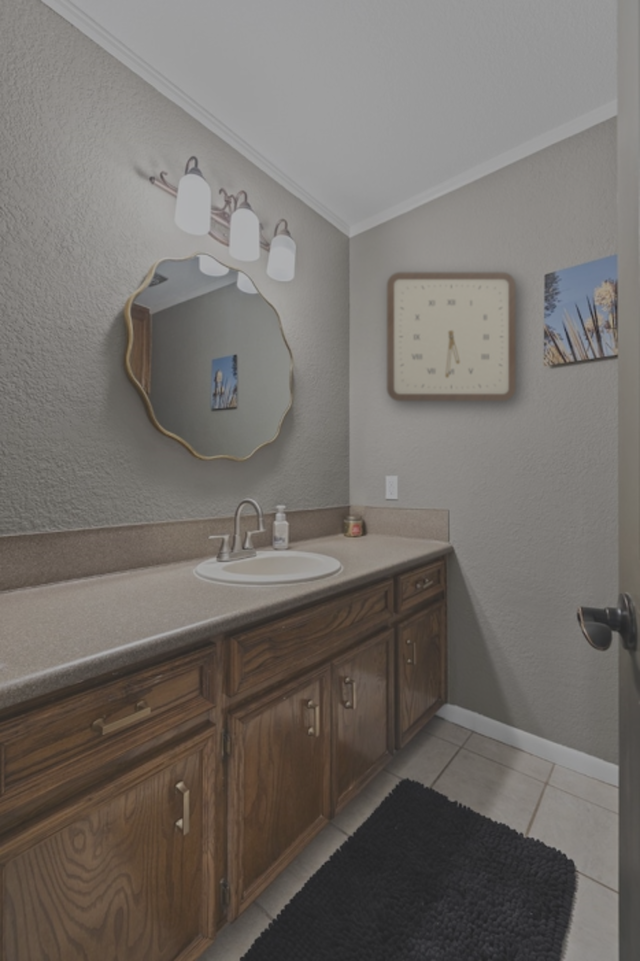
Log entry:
h=5 m=31
